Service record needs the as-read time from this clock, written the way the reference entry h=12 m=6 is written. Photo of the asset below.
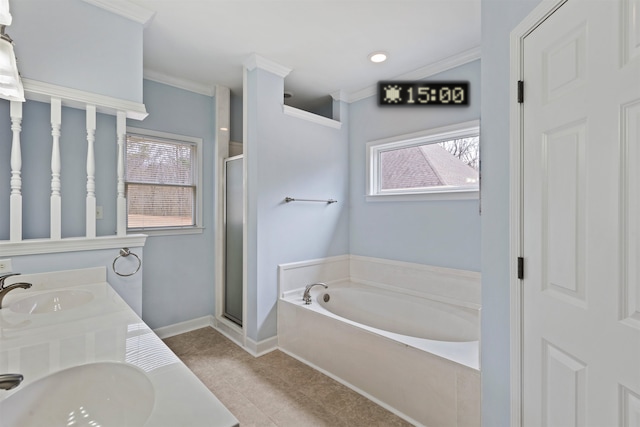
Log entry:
h=15 m=0
